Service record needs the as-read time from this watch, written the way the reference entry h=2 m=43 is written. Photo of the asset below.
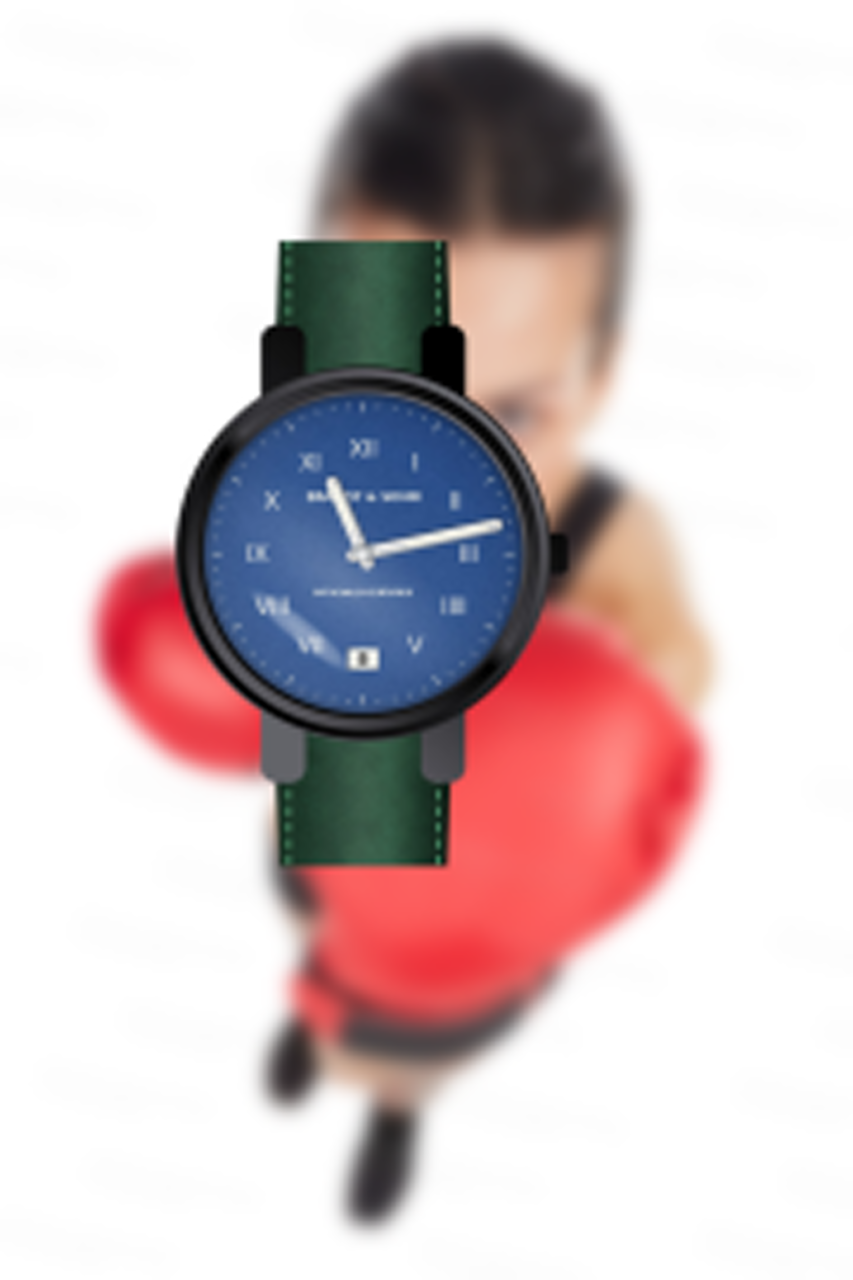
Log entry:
h=11 m=13
